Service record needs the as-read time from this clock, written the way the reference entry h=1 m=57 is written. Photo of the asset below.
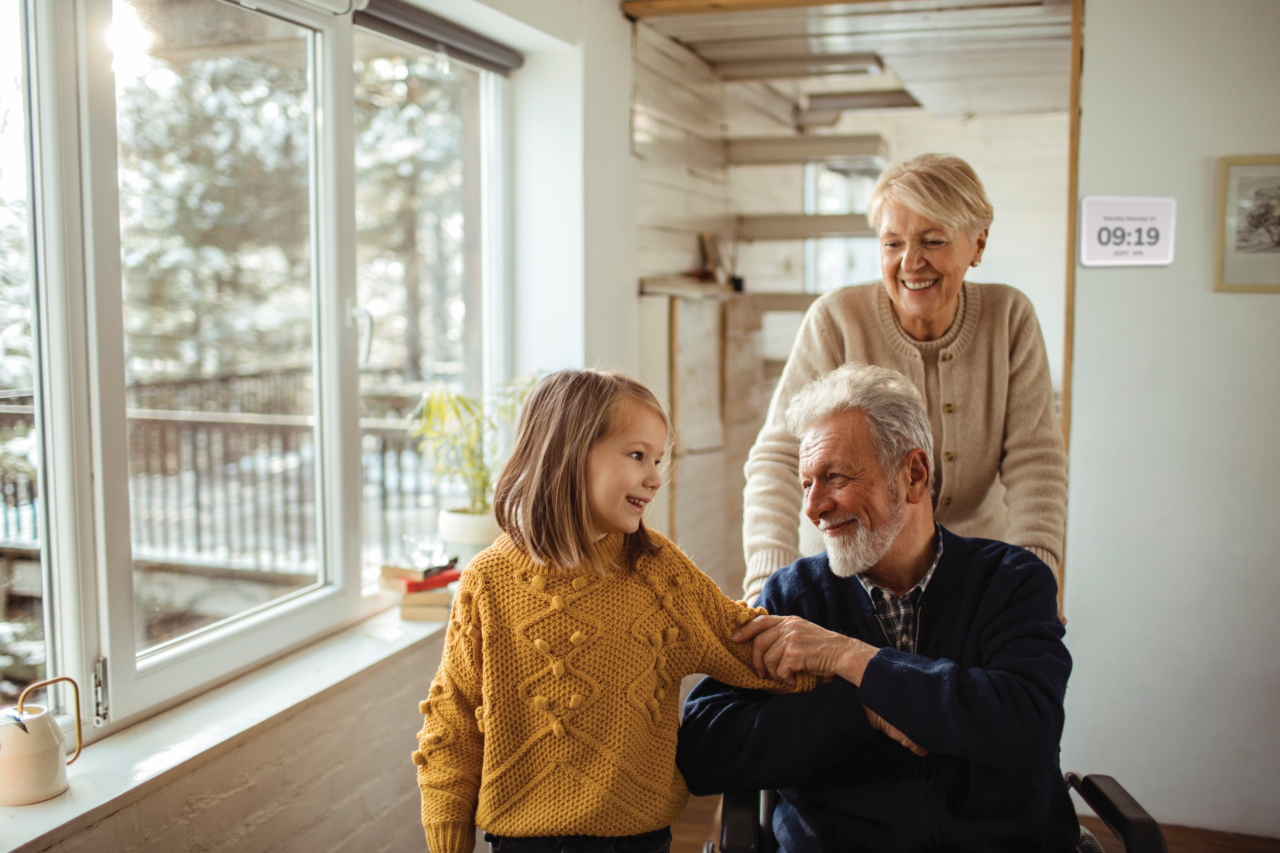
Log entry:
h=9 m=19
